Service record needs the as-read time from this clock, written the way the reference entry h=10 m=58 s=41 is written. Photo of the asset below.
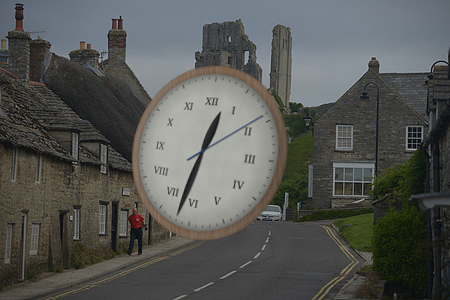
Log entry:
h=12 m=32 s=9
